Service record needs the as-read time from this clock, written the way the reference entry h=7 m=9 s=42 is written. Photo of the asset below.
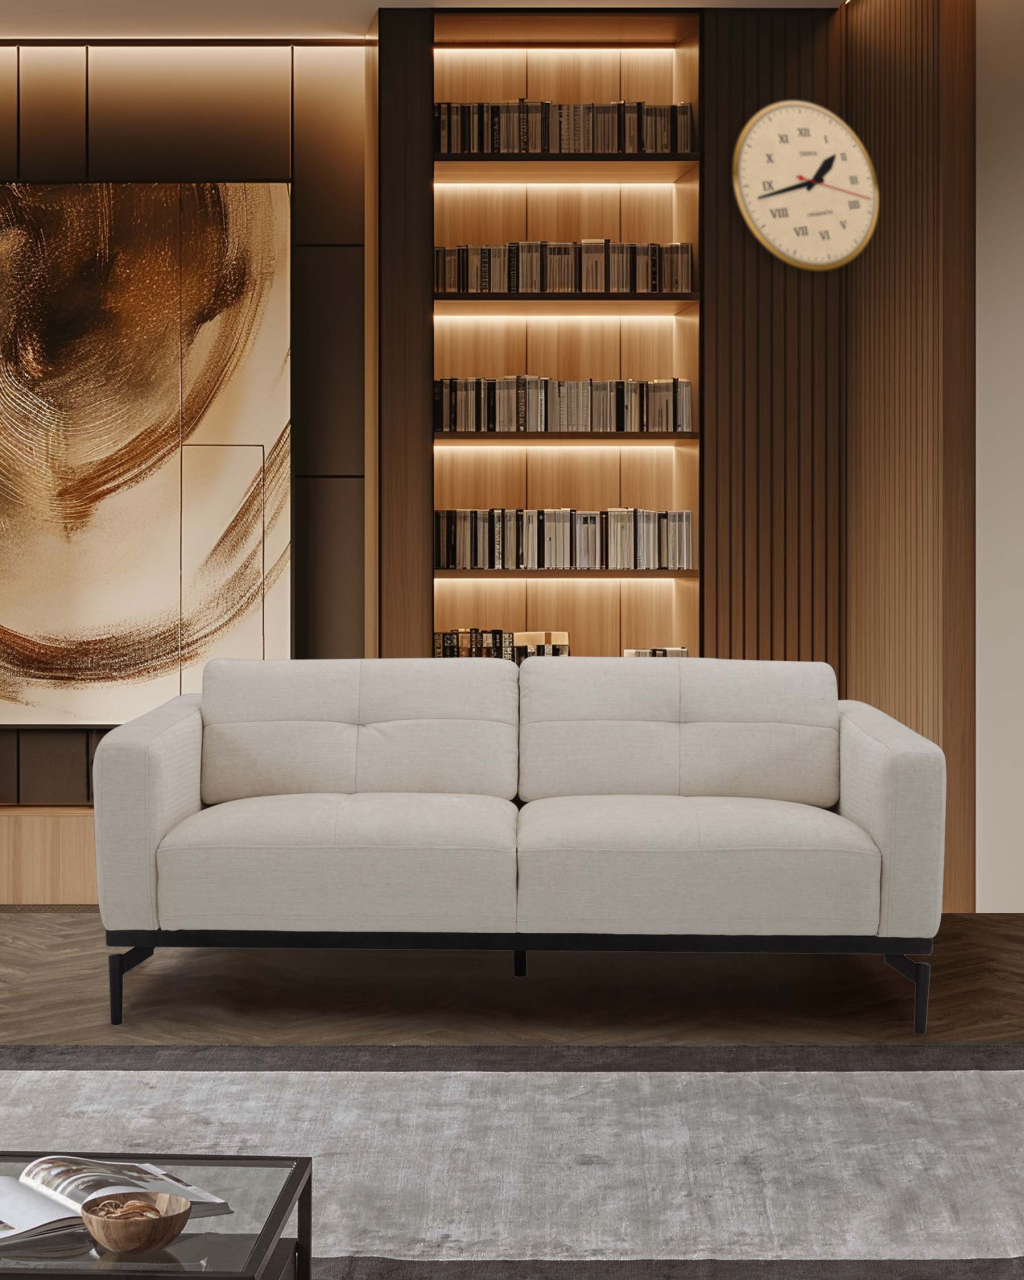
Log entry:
h=1 m=43 s=18
